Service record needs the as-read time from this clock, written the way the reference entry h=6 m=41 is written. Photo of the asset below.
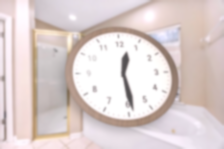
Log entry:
h=12 m=29
